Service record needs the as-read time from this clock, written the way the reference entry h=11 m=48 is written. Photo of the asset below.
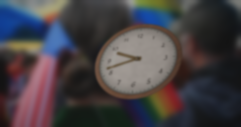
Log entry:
h=9 m=42
